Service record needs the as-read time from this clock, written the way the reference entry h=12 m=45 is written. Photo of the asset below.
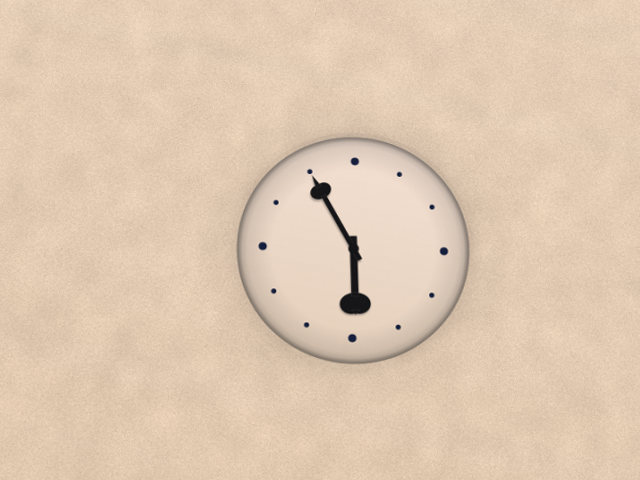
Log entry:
h=5 m=55
